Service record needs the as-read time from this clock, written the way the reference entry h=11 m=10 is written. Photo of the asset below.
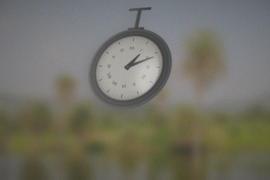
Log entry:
h=1 m=11
